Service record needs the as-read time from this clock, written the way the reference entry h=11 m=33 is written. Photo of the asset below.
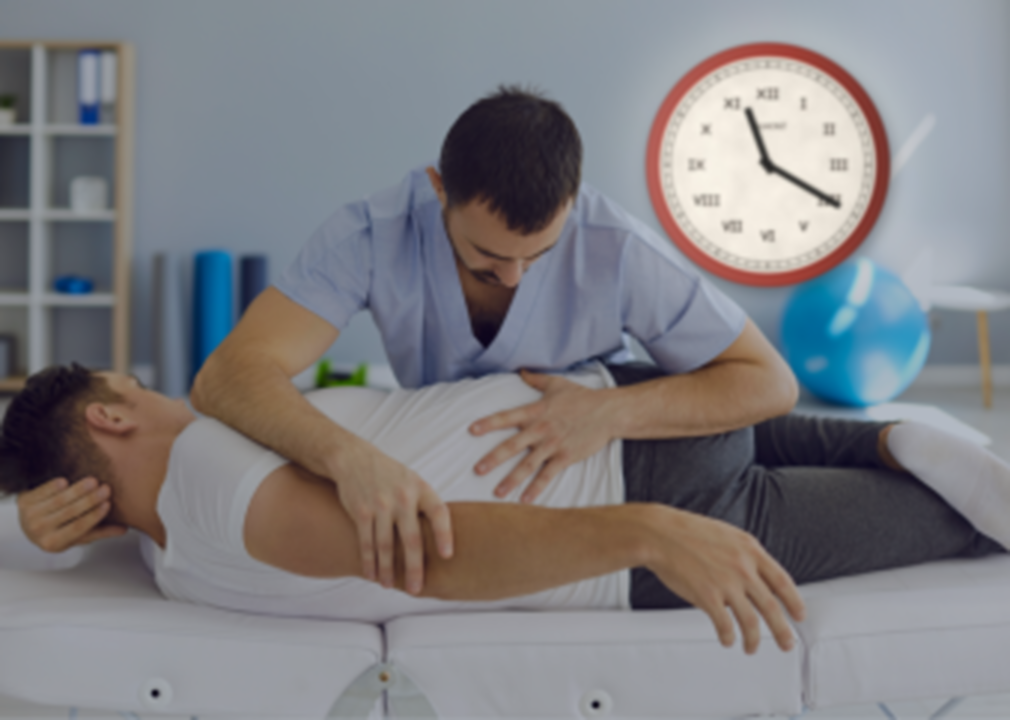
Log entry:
h=11 m=20
